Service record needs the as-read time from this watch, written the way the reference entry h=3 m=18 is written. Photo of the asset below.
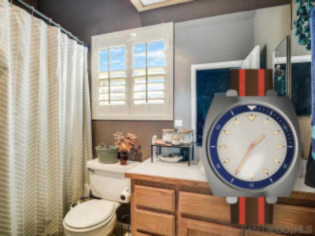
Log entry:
h=1 m=35
